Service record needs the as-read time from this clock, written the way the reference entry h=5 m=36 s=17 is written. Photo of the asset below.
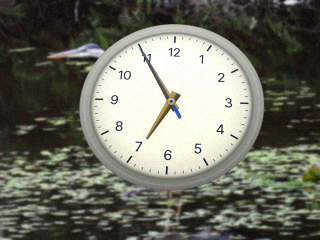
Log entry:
h=6 m=54 s=55
